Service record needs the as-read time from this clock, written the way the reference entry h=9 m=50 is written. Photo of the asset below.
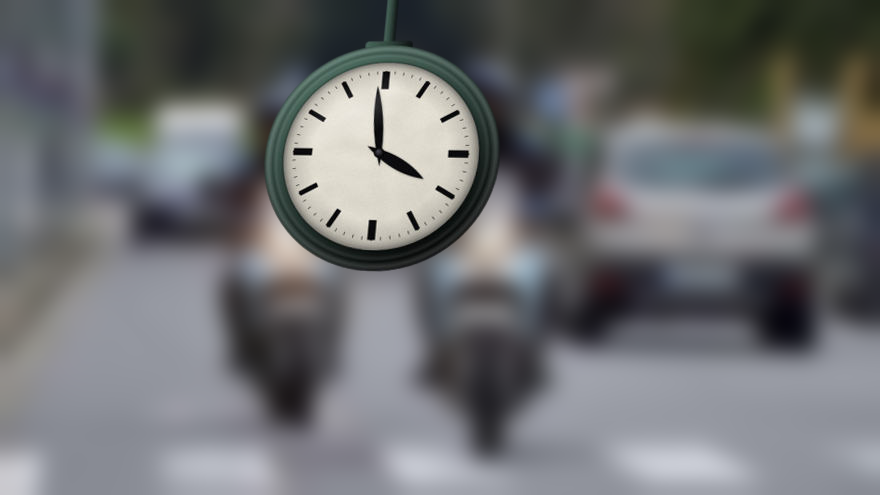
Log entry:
h=3 m=59
